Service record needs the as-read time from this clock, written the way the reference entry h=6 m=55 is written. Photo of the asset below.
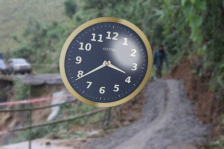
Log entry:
h=3 m=39
